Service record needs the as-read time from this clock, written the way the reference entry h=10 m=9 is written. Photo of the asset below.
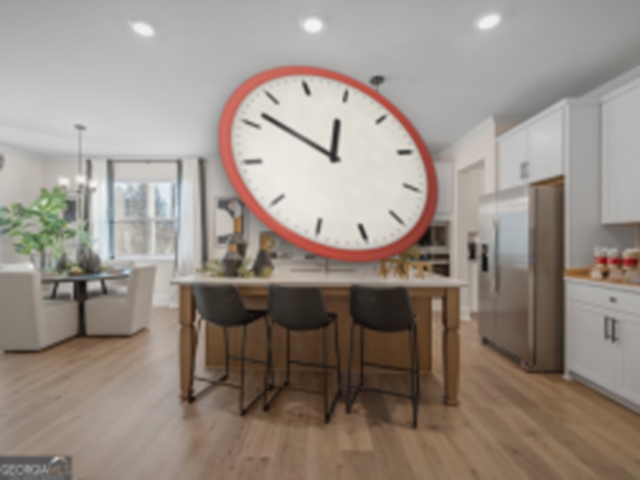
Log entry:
h=12 m=52
